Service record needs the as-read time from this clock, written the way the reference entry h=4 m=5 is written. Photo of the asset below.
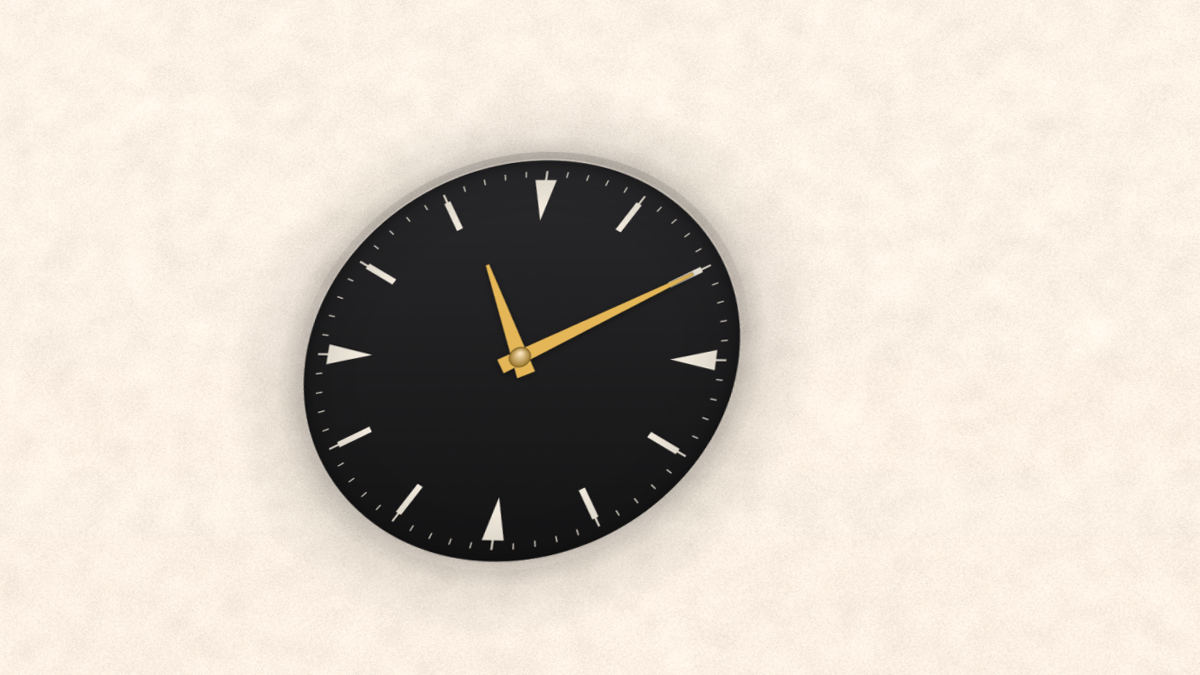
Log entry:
h=11 m=10
